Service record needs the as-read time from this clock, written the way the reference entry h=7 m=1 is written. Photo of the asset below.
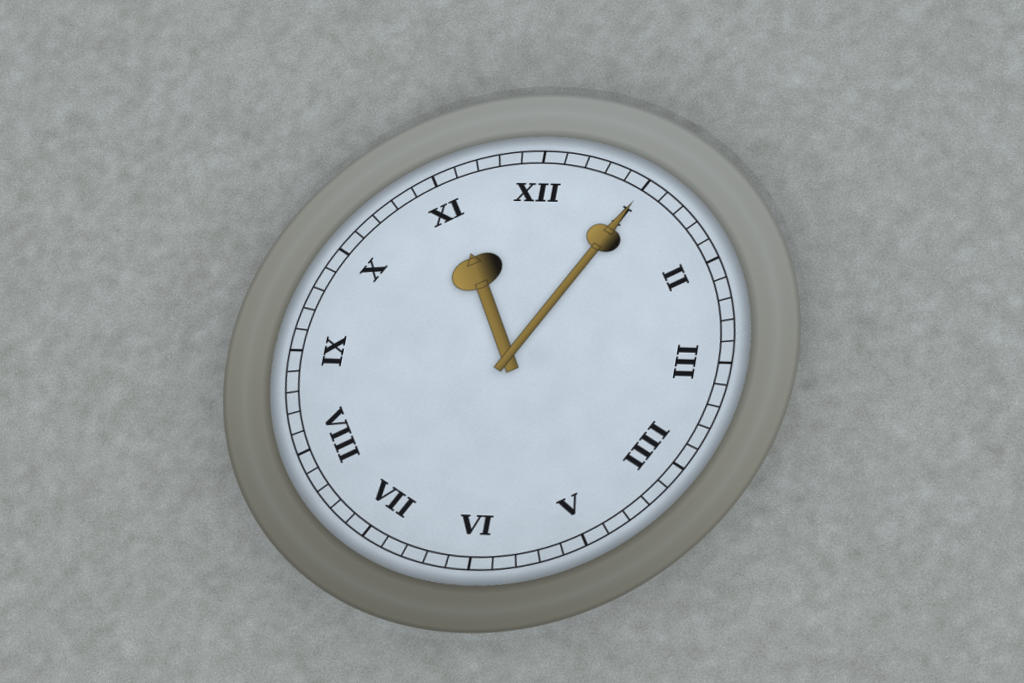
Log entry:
h=11 m=5
